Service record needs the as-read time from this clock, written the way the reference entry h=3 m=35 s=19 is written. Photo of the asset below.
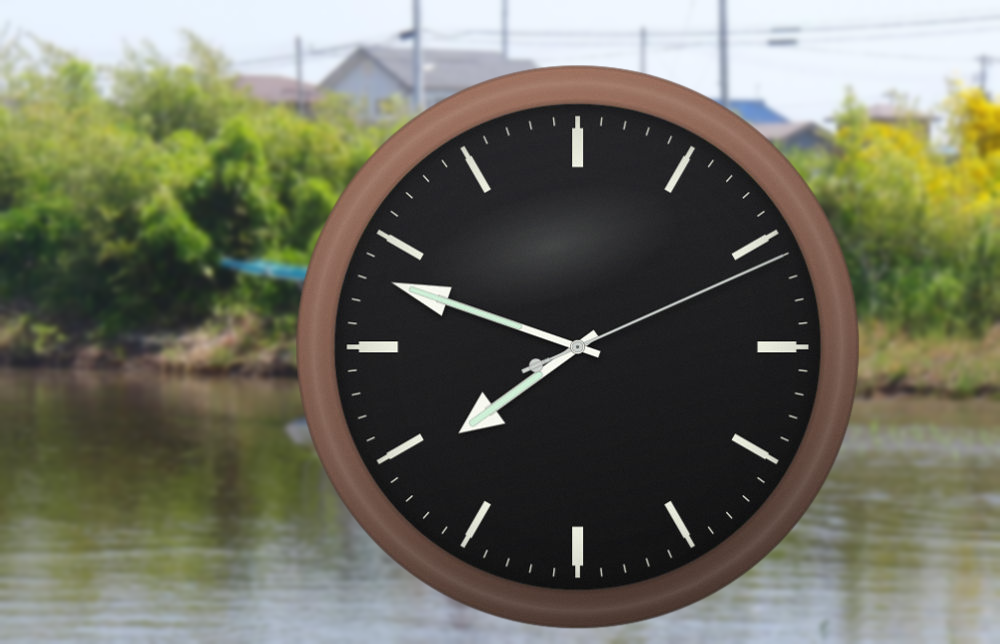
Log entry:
h=7 m=48 s=11
